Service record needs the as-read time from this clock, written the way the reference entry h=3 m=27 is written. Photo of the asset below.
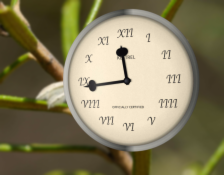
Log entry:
h=11 m=44
